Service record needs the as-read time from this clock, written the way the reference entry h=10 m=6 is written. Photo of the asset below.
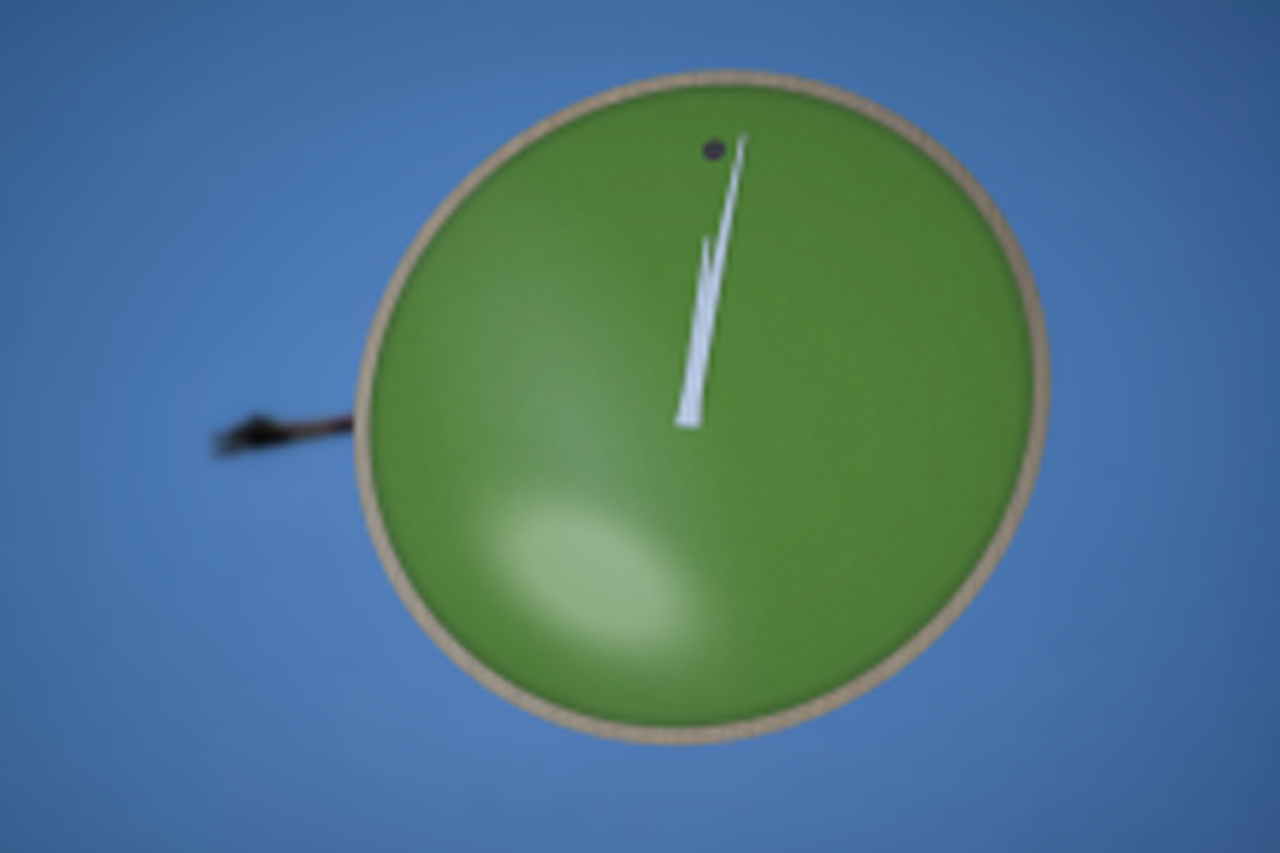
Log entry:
h=12 m=1
